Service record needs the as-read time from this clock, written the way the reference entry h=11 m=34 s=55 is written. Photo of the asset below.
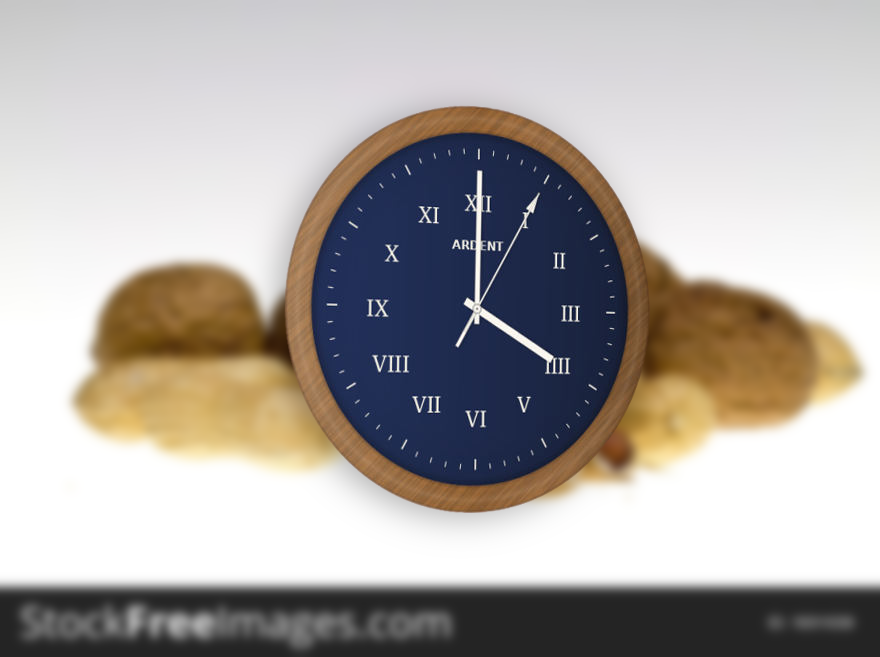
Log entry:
h=4 m=0 s=5
